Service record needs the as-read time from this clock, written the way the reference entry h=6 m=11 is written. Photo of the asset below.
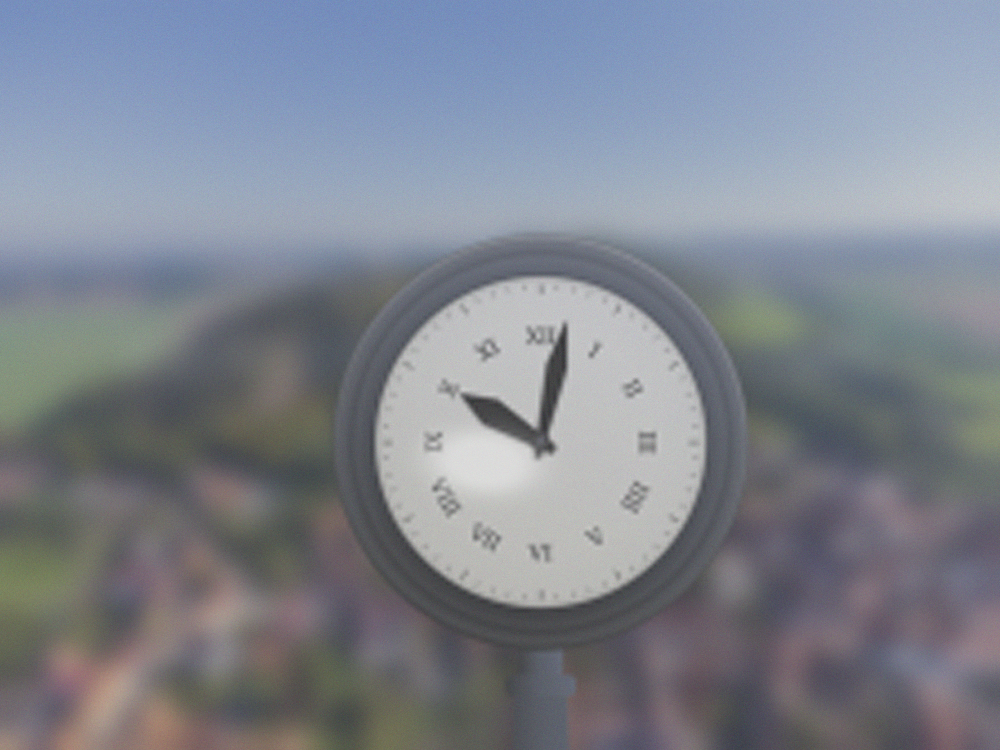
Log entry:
h=10 m=2
